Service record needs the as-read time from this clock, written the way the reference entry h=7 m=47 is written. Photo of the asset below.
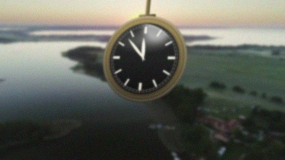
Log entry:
h=11 m=53
